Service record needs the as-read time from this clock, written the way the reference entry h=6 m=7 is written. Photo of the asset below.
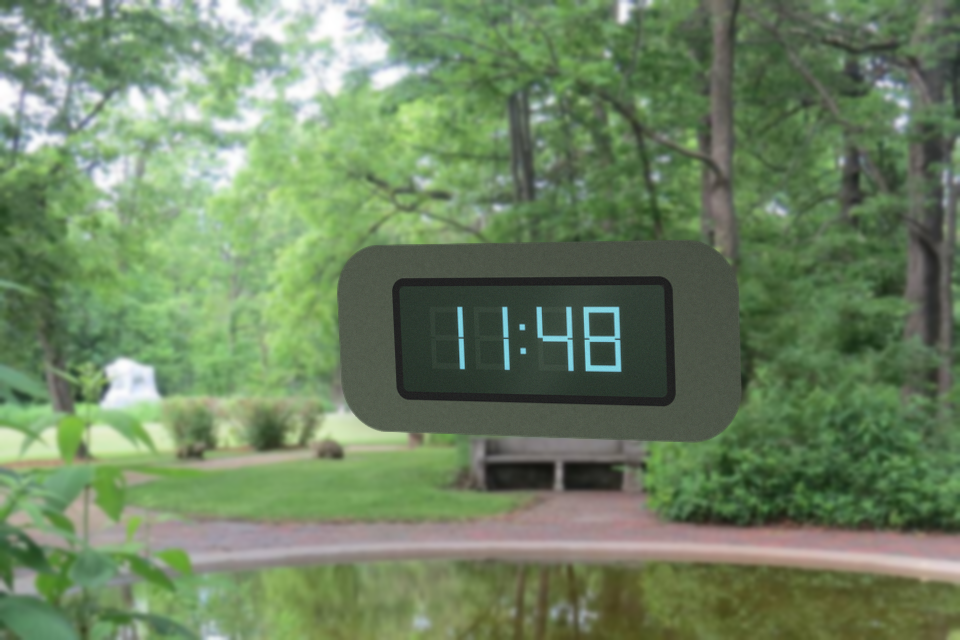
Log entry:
h=11 m=48
